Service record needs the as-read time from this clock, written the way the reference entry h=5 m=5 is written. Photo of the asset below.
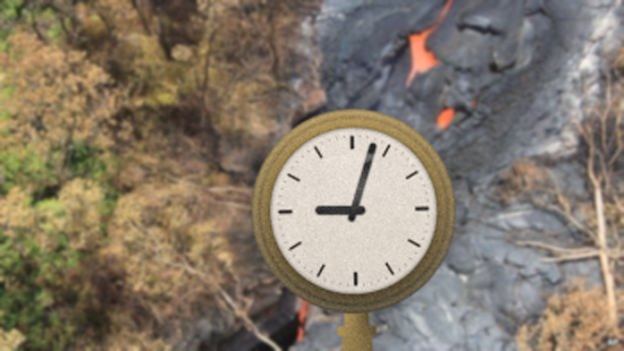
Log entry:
h=9 m=3
